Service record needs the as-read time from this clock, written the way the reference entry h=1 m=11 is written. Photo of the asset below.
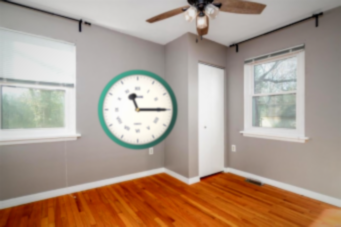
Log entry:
h=11 m=15
